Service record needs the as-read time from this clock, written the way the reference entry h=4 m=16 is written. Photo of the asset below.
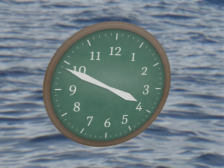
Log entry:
h=3 m=49
